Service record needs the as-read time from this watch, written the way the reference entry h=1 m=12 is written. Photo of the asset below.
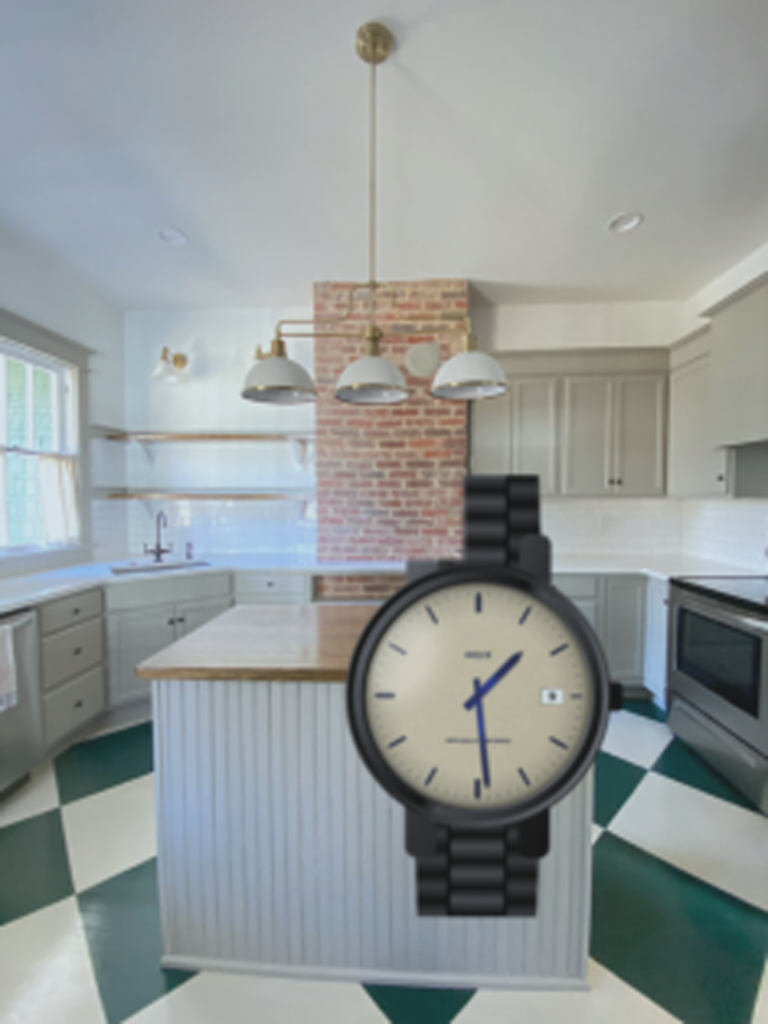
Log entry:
h=1 m=29
